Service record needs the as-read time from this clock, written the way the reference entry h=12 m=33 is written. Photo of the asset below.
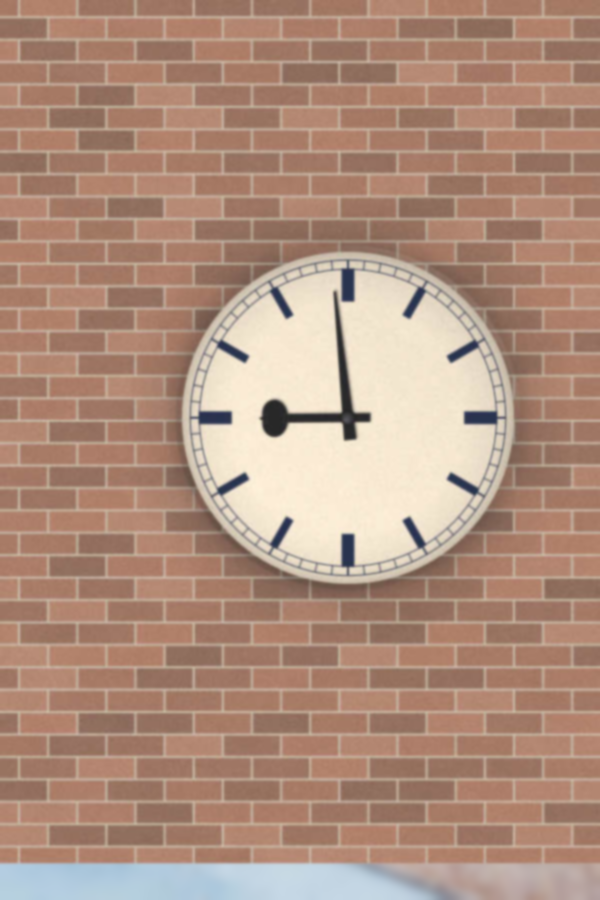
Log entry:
h=8 m=59
